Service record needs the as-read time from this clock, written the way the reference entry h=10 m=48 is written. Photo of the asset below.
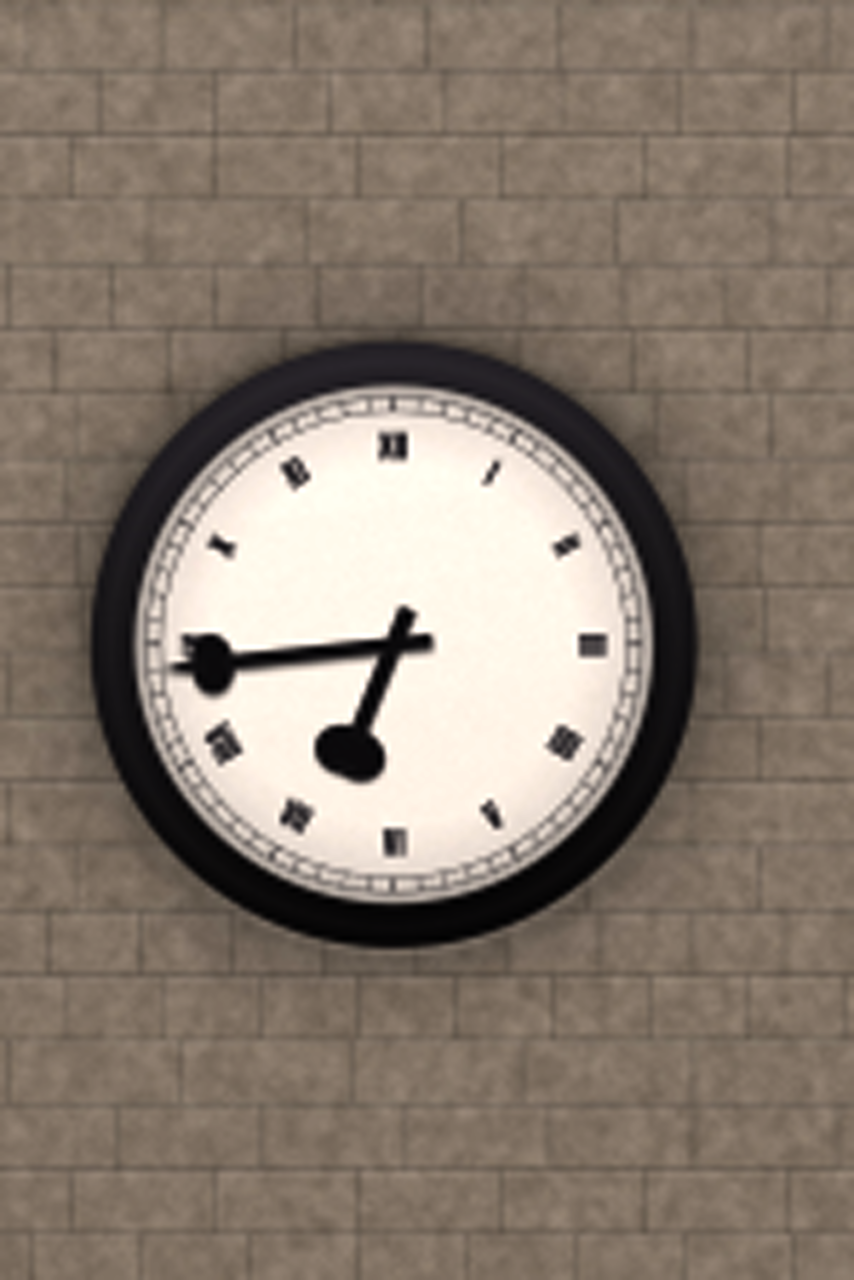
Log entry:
h=6 m=44
